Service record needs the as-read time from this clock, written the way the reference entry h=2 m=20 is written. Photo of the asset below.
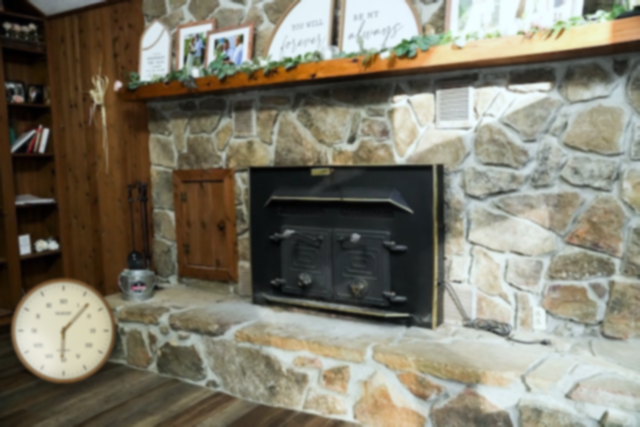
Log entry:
h=6 m=7
